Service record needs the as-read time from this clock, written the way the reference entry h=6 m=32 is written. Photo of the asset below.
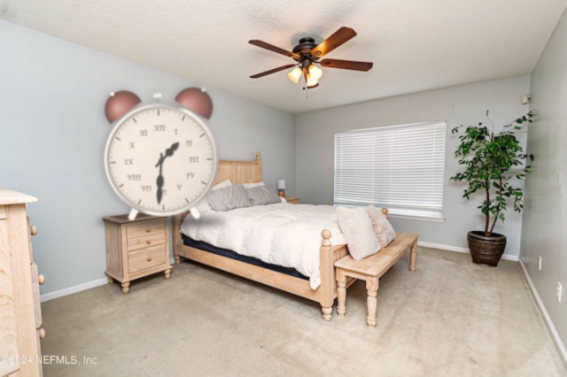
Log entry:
h=1 m=31
